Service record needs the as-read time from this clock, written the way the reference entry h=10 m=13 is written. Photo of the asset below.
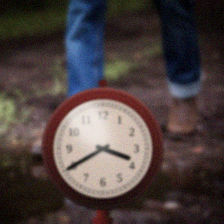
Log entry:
h=3 m=40
